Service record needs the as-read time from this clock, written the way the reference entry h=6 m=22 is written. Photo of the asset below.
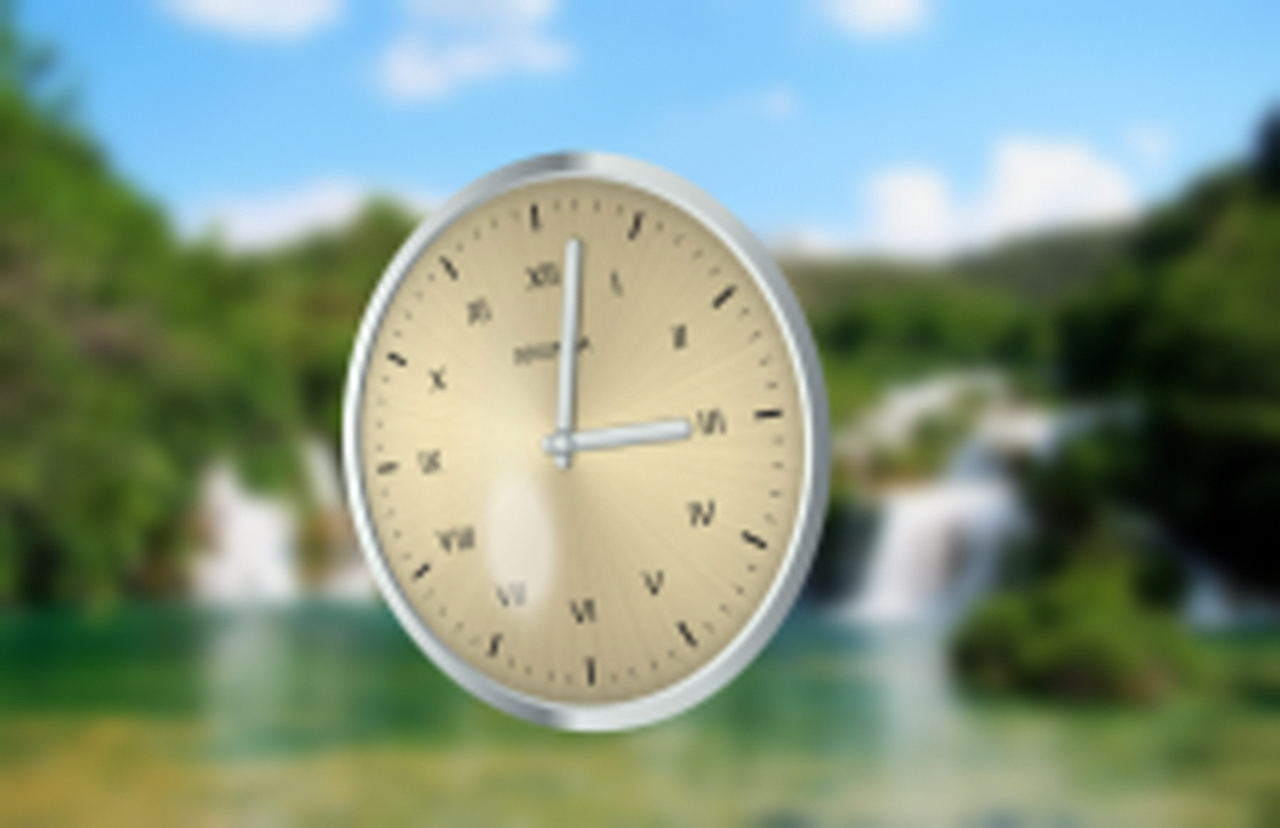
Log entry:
h=3 m=2
